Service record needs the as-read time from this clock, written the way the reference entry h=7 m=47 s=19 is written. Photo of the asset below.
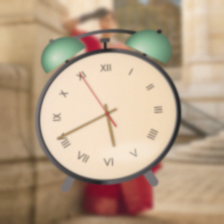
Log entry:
h=5 m=40 s=55
